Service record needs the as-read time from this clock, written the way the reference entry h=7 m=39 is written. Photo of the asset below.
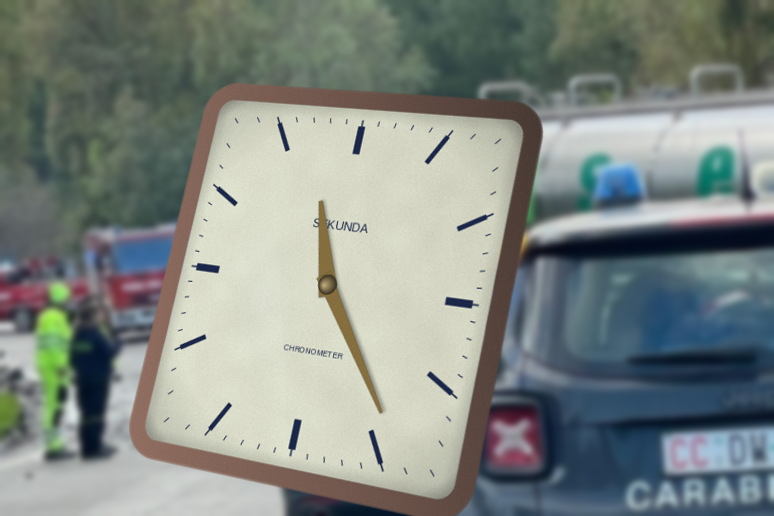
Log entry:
h=11 m=24
